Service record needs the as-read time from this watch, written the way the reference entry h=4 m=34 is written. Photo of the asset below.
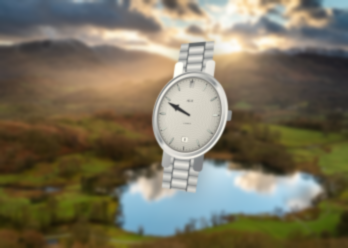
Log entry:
h=9 m=49
